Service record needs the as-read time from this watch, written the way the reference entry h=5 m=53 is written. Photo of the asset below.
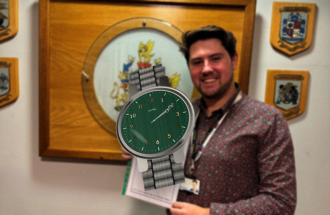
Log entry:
h=2 m=10
